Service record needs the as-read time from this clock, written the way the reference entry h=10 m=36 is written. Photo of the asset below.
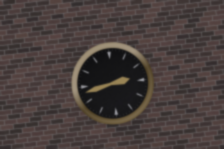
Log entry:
h=2 m=43
